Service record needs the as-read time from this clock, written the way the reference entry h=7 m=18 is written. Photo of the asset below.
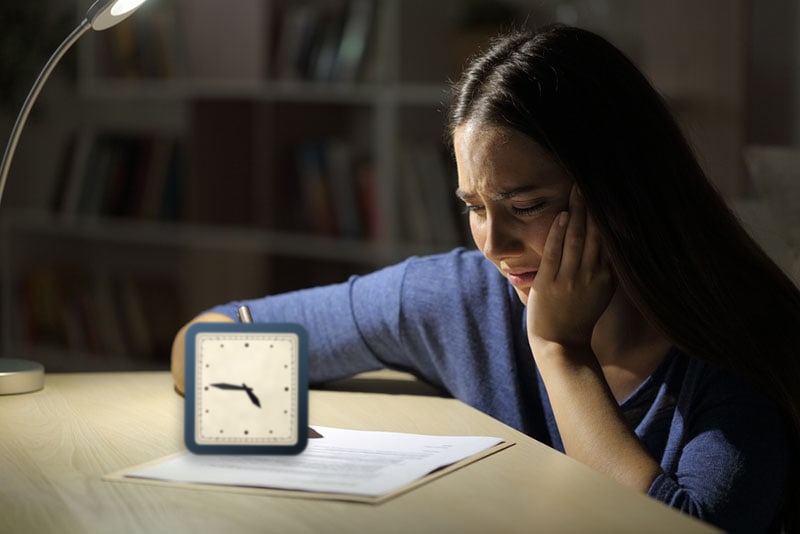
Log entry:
h=4 m=46
